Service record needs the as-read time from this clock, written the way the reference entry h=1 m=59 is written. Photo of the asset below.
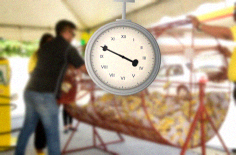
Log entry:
h=3 m=49
